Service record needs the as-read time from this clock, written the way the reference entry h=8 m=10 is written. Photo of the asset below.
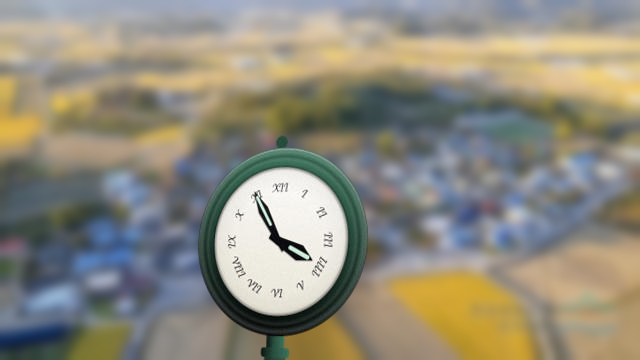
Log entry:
h=3 m=55
